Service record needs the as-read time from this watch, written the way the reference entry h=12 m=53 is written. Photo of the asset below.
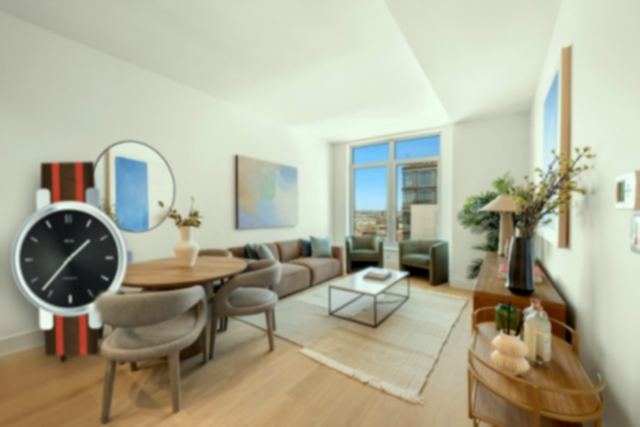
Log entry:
h=1 m=37
